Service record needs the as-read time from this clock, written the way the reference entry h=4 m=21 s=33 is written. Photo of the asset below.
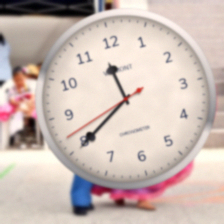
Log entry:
h=11 m=39 s=42
